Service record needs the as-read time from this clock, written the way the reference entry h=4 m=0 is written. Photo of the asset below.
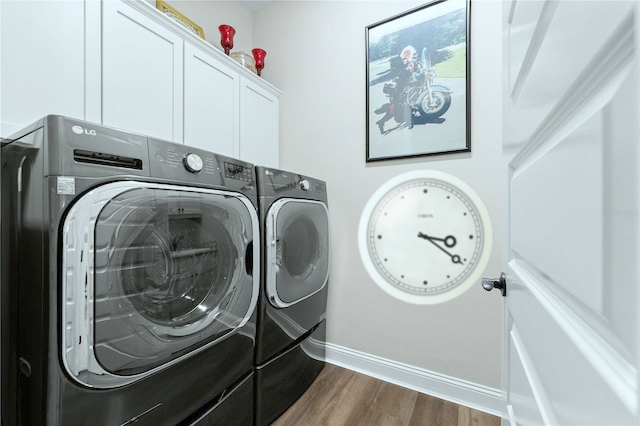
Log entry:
h=3 m=21
